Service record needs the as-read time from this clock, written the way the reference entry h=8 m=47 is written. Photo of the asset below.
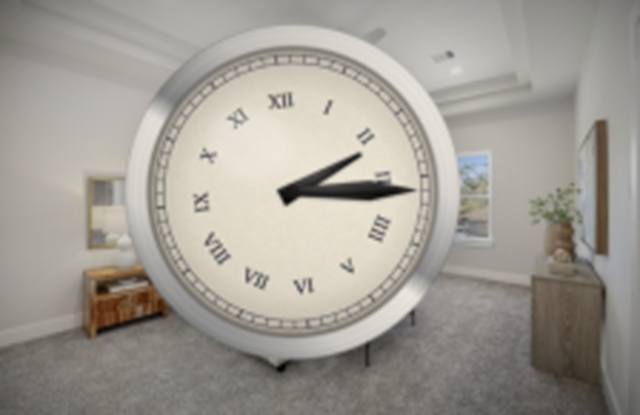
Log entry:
h=2 m=16
